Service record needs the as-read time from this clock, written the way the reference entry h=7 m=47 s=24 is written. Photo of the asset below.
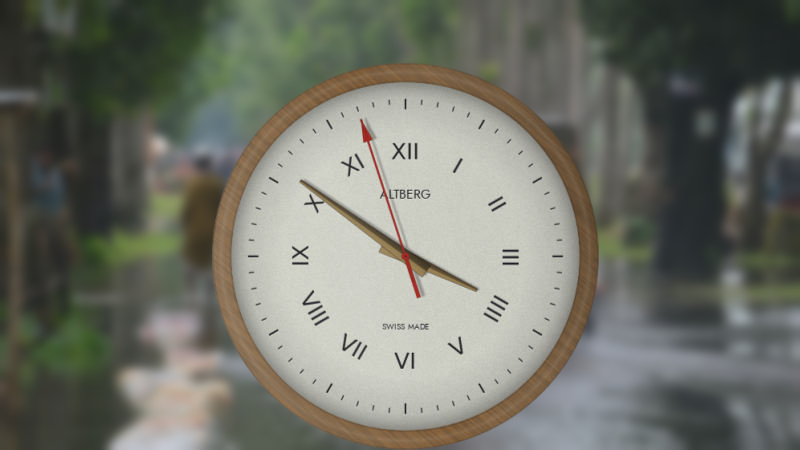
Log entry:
h=3 m=50 s=57
